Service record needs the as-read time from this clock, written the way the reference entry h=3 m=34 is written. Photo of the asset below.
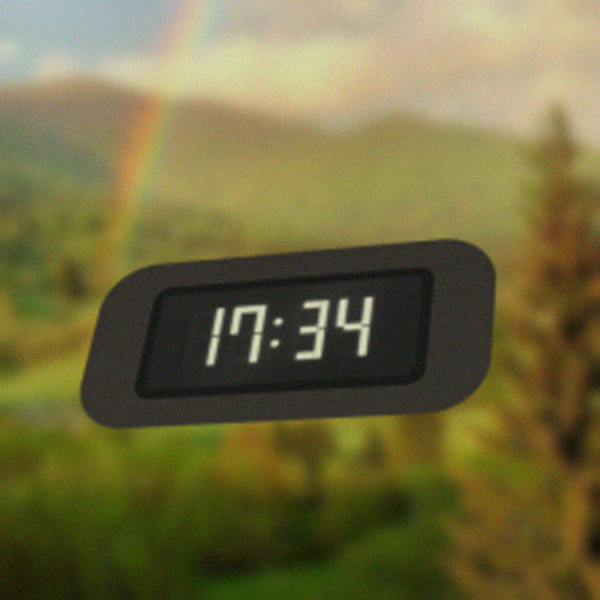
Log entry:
h=17 m=34
